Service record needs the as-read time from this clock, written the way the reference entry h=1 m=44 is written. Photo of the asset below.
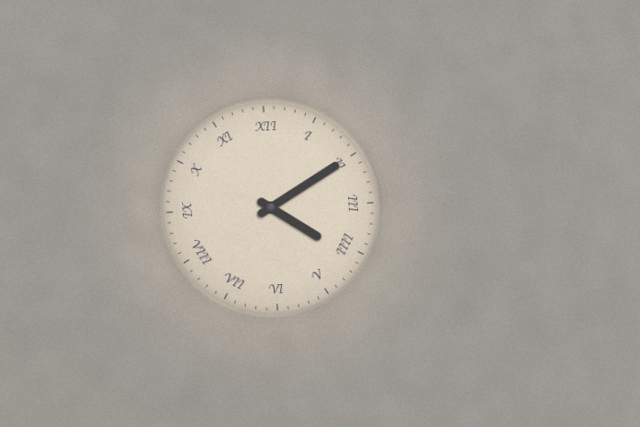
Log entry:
h=4 m=10
